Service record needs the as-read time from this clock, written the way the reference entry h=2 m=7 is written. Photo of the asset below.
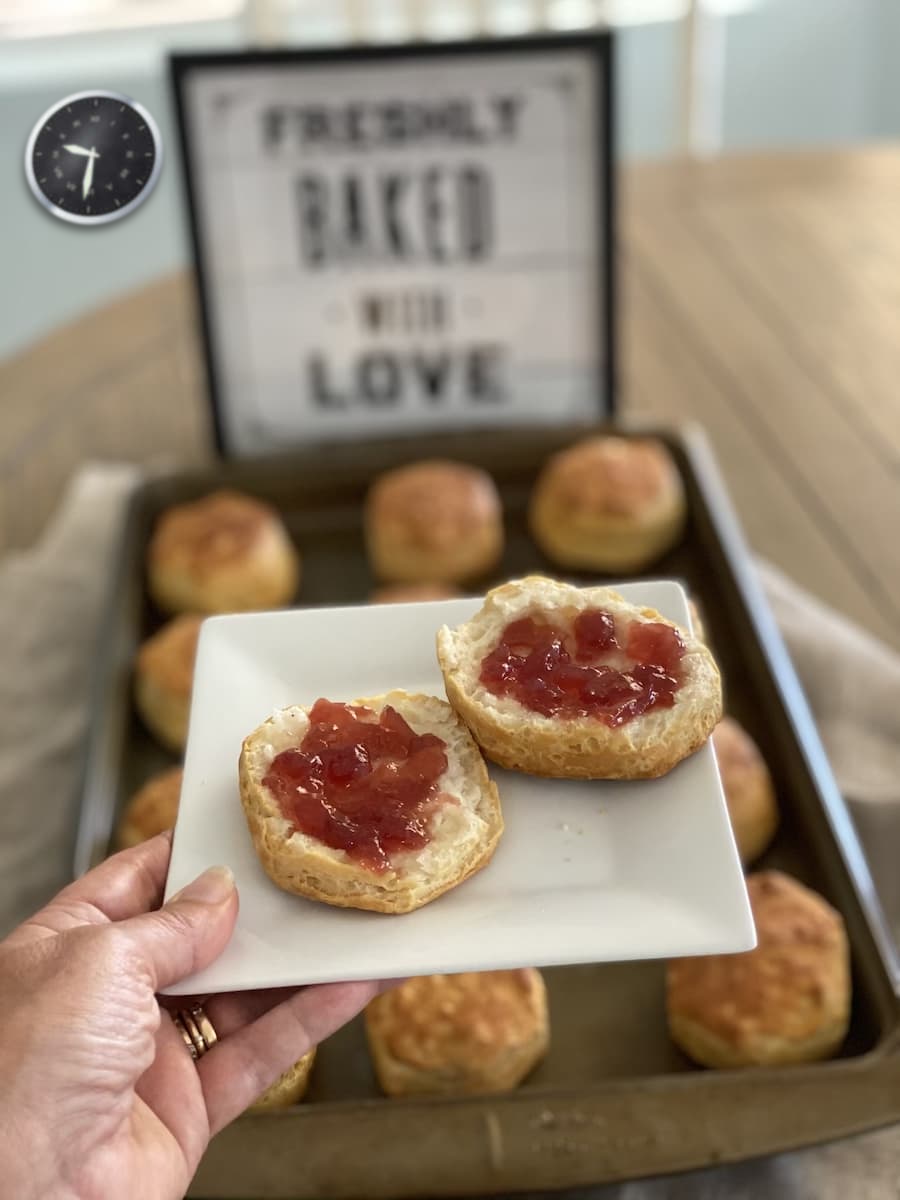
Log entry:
h=9 m=31
